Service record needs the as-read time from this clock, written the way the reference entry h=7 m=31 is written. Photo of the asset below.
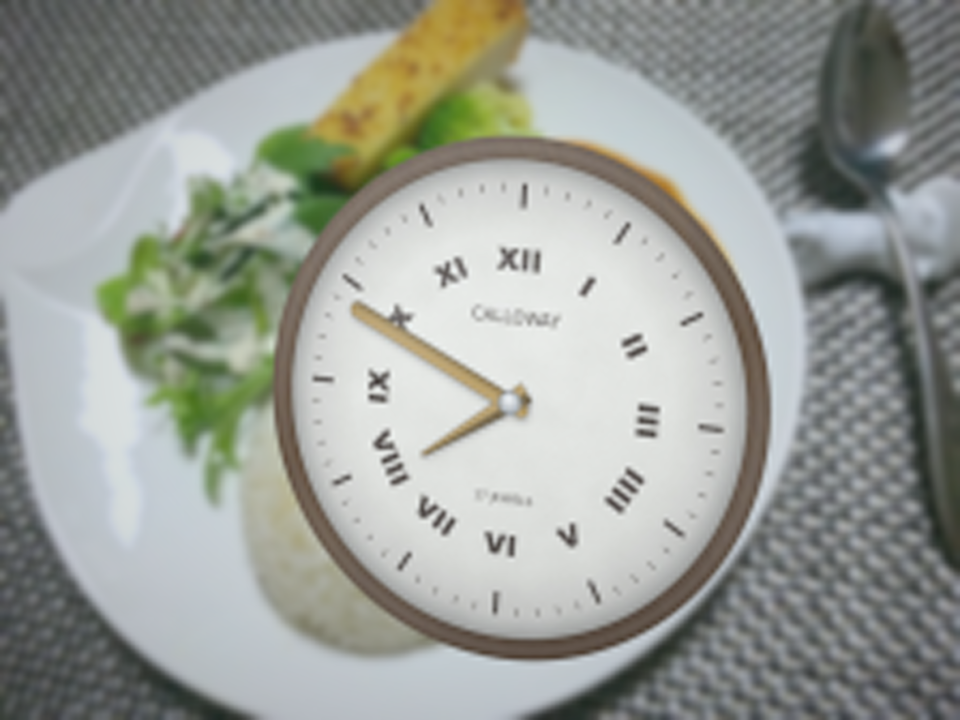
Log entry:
h=7 m=49
